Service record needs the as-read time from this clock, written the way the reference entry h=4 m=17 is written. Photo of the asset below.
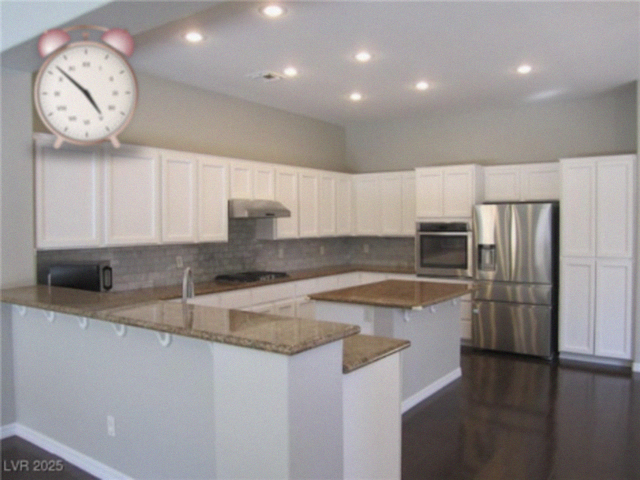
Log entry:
h=4 m=52
